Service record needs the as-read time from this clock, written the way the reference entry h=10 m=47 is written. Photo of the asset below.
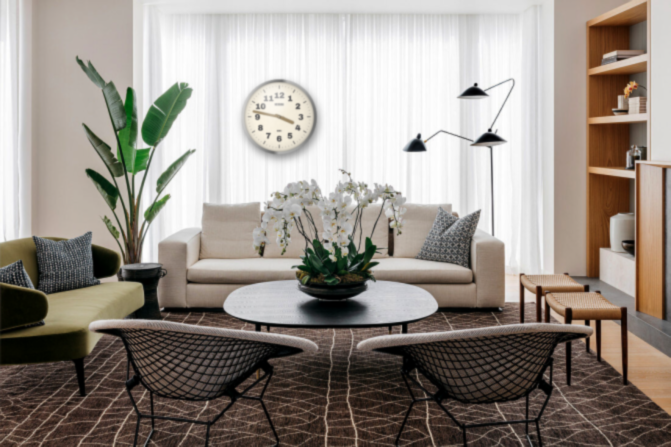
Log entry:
h=3 m=47
